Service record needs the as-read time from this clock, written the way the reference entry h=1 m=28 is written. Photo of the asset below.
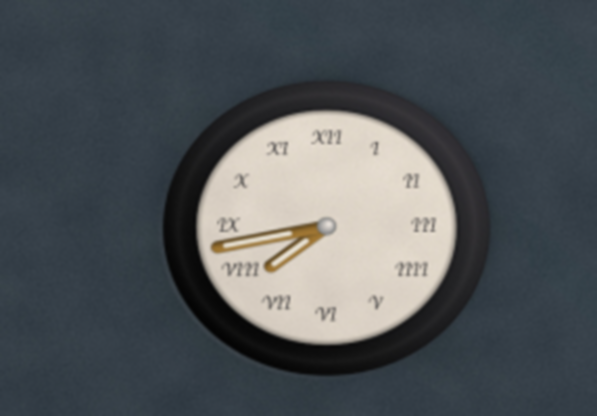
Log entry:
h=7 m=43
